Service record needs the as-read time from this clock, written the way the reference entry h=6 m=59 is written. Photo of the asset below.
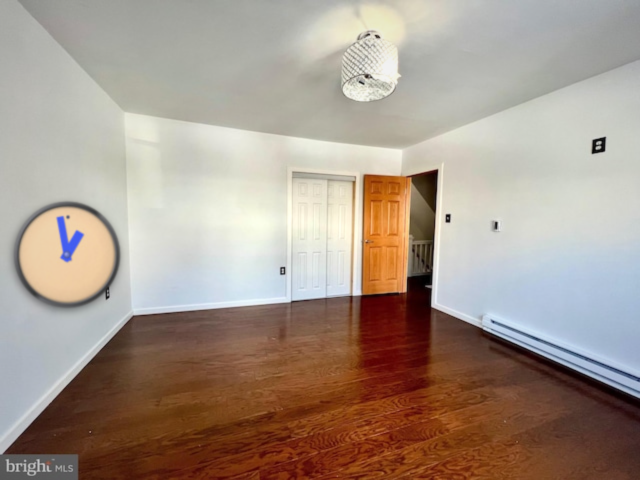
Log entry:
h=12 m=58
